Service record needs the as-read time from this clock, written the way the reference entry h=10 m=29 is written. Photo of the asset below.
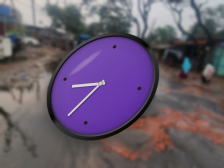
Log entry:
h=8 m=35
